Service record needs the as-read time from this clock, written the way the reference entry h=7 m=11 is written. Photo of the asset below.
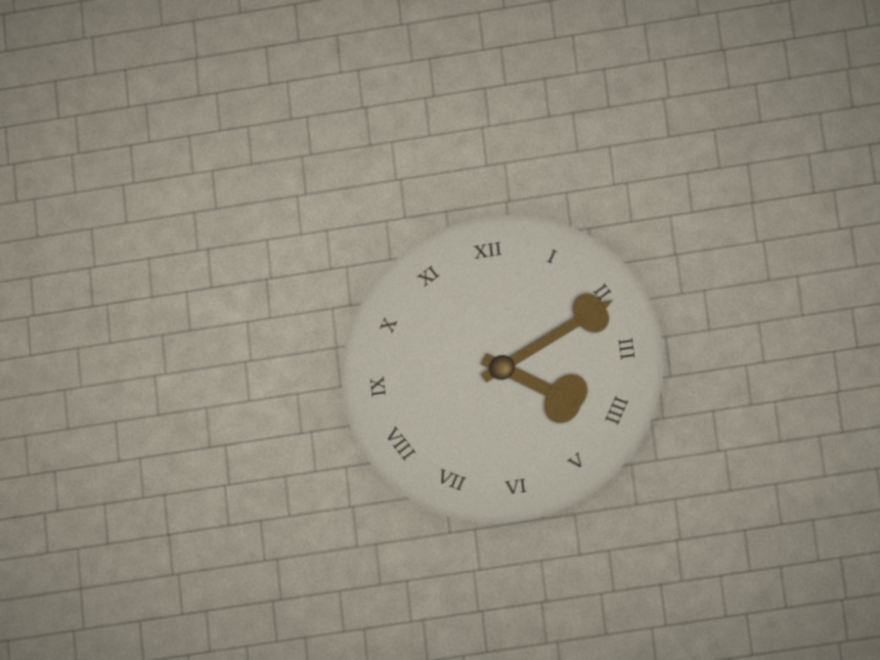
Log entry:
h=4 m=11
